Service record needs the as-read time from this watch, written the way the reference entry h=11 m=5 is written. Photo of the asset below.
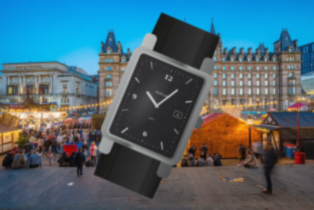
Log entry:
h=10 m=5
